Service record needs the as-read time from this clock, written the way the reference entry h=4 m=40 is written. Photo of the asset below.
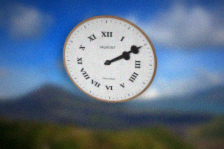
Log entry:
h=2 m=10
